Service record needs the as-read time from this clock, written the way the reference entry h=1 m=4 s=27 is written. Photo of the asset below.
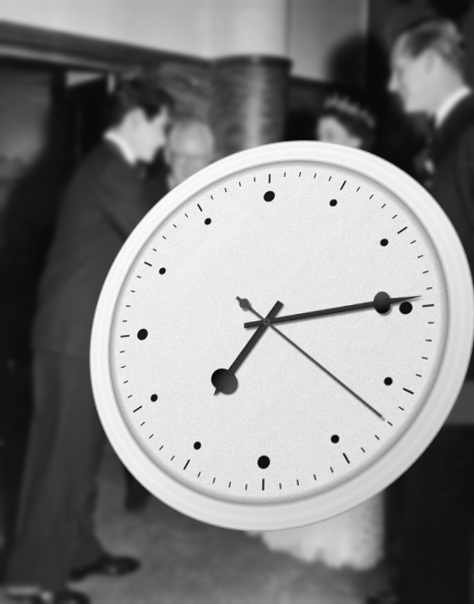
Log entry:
h=7 m=14 s=22
